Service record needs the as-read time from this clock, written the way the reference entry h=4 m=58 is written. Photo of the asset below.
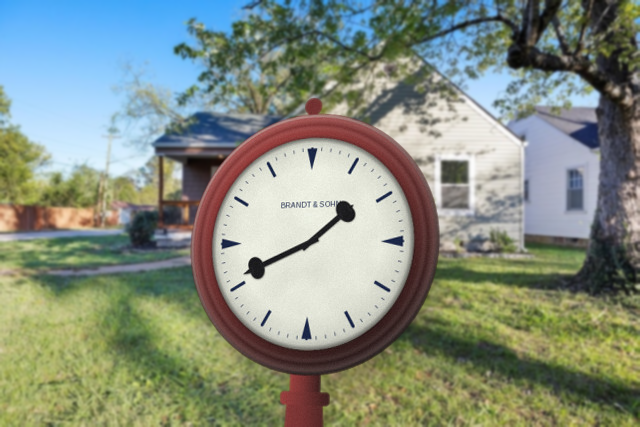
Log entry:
h=1 m=41
